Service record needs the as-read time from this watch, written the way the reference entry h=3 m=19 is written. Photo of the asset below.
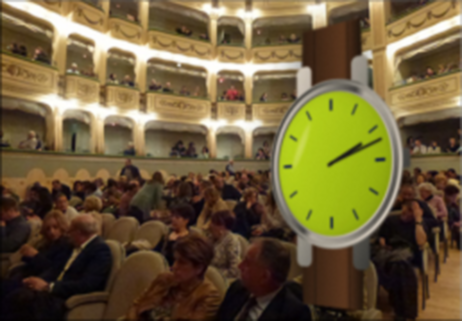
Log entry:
h=2 m=12
